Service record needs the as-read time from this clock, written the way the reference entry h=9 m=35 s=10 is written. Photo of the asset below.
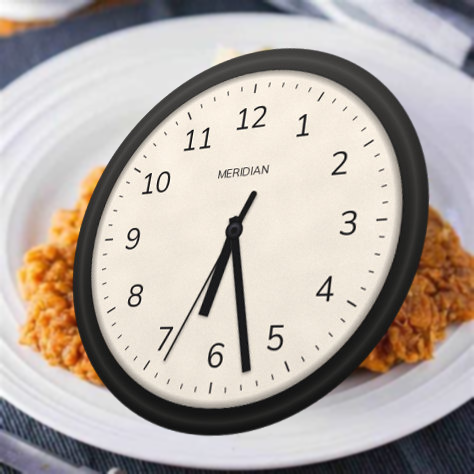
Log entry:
h=6 m=27 s=34
